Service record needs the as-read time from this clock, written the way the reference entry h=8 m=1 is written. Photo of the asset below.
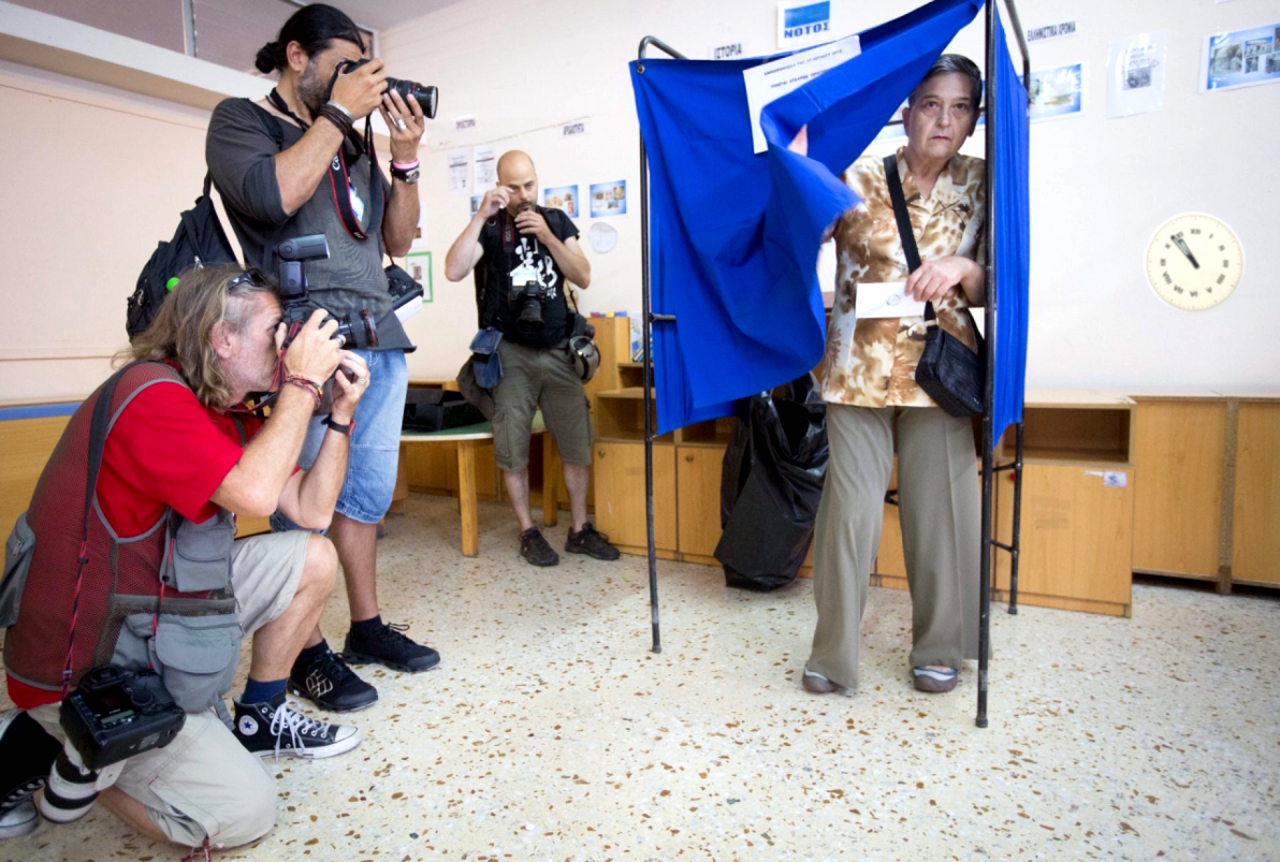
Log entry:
h=10 m=53
